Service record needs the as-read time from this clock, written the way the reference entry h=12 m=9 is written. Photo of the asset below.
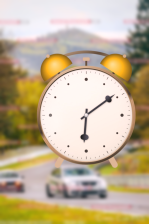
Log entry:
h=6 m=9
